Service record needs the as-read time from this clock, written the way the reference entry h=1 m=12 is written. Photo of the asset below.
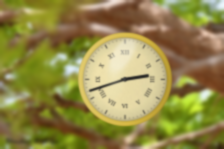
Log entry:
h=2 m=42
